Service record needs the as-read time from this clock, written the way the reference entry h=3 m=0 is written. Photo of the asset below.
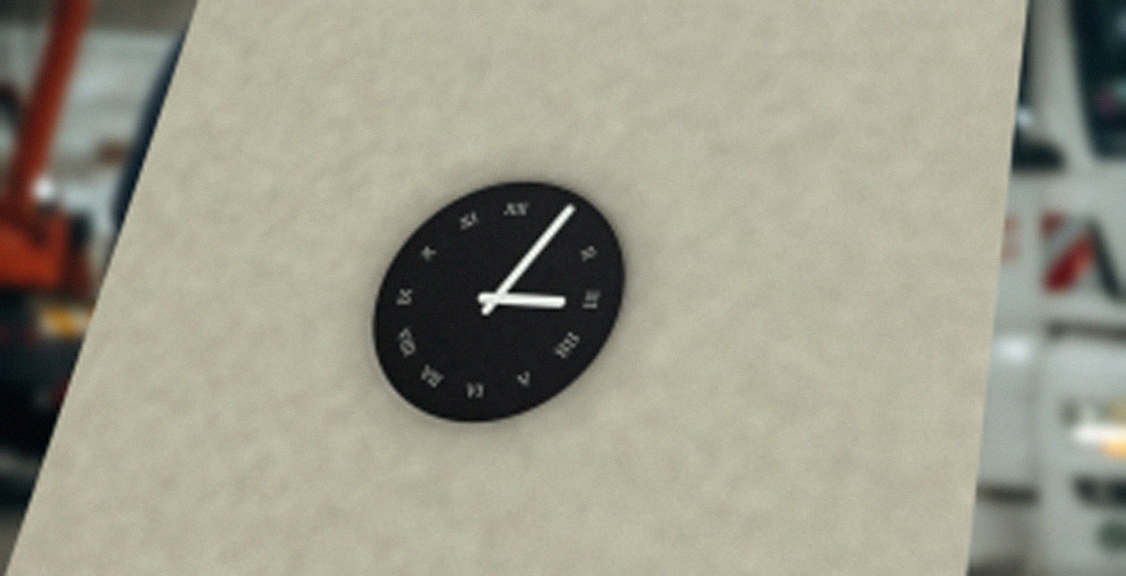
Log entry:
h=3 m=5
